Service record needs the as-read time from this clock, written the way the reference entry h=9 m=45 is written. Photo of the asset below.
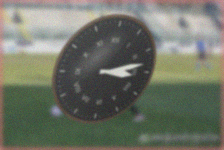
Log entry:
h=3 m=13
